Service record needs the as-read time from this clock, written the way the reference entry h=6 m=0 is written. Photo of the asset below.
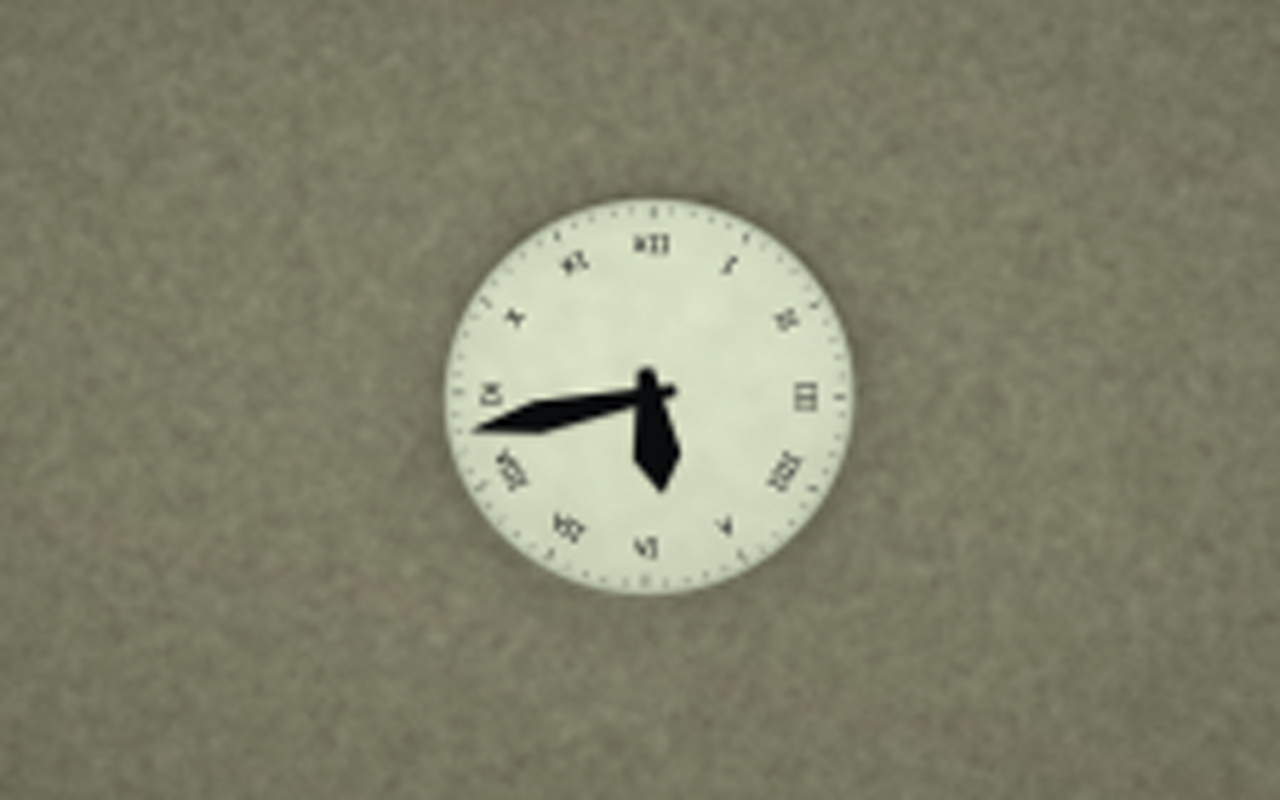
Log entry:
h=5 m=43
